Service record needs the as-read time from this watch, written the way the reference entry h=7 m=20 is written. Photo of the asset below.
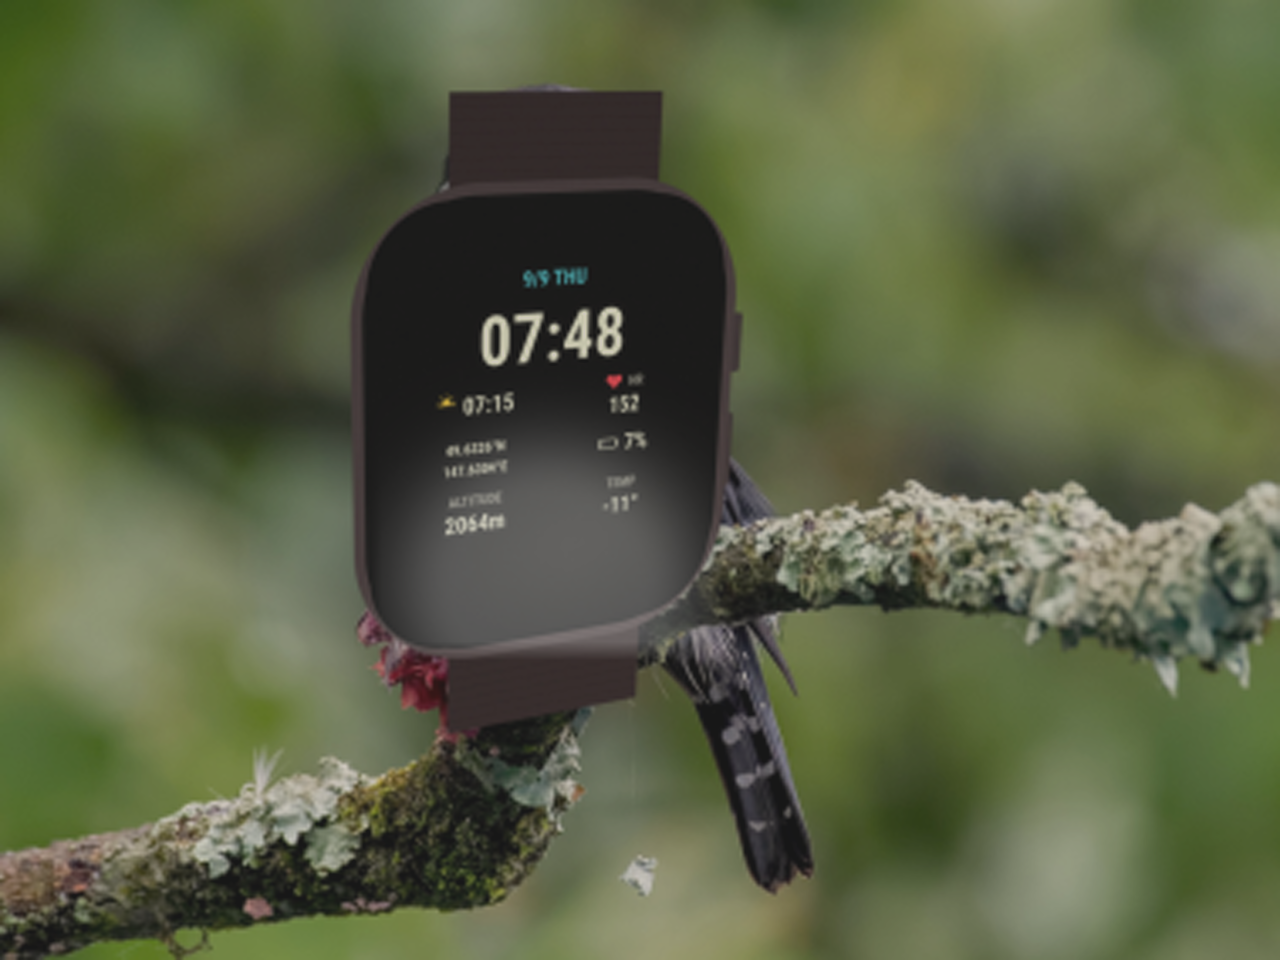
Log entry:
h=7 m=48
